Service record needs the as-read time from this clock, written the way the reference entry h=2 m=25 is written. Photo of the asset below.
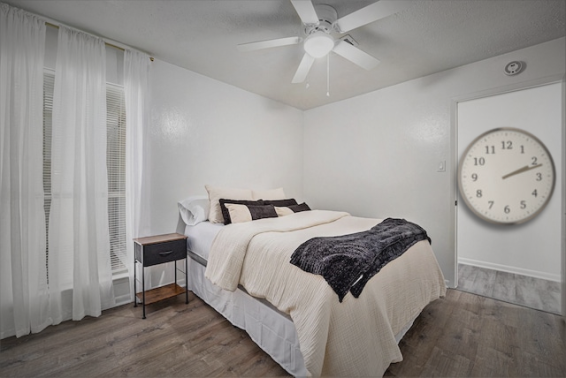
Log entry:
h=2 m=12
